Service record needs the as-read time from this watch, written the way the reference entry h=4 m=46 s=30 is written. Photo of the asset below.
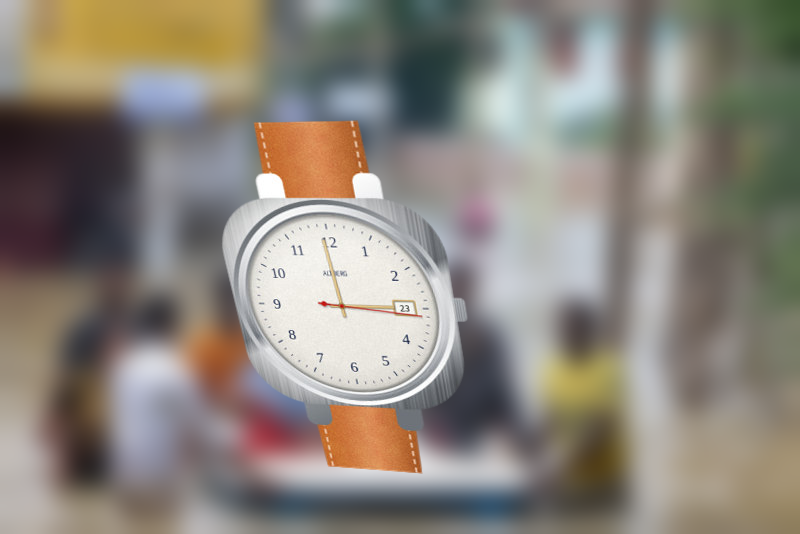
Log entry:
h=2 m=59 s=16
